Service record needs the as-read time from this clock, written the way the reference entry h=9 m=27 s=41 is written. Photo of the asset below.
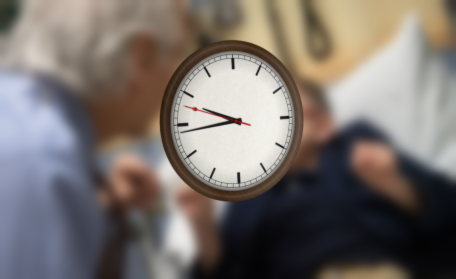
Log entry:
h=9 m=43 s=48
